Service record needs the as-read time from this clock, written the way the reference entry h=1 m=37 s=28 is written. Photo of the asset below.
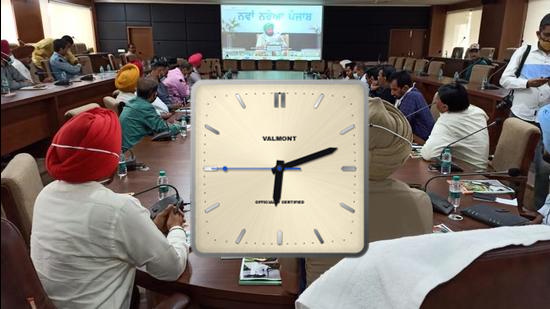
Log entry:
h=6 m=11 s=45
